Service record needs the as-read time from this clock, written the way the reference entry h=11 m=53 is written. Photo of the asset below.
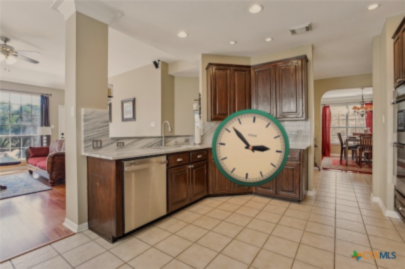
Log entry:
h=2 m=52
